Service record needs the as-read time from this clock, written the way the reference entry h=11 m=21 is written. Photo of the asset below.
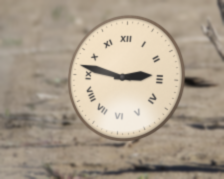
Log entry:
h=2 m=47
